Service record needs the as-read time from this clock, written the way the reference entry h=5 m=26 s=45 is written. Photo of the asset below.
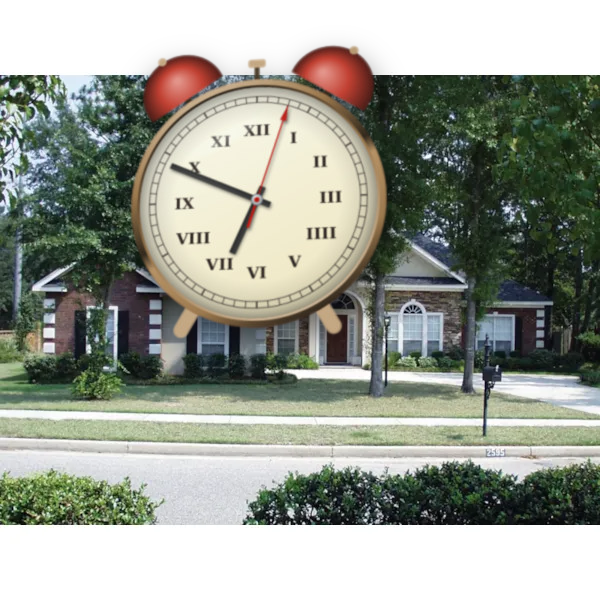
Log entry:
h=6 m=49 s=3
